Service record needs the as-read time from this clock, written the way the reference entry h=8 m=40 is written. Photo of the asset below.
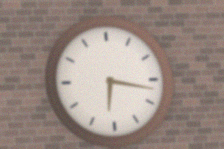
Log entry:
h=6 m=17
